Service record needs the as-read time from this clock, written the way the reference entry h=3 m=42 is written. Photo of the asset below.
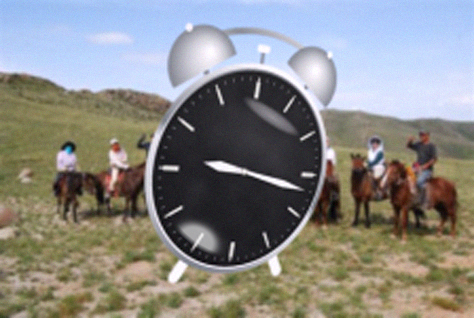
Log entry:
h=9 m=17
